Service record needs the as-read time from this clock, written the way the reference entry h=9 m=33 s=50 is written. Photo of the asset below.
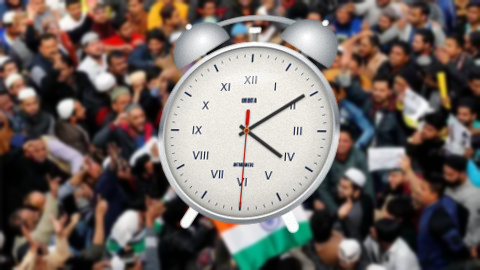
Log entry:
h=4 m=9 s=30
